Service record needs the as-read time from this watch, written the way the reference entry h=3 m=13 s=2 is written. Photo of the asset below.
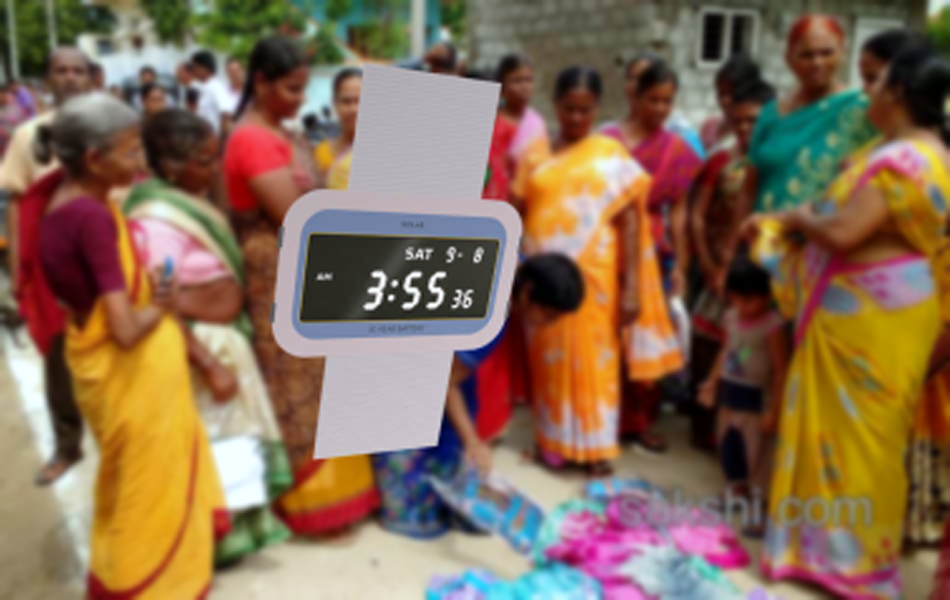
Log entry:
h=3 m=55 s=36
